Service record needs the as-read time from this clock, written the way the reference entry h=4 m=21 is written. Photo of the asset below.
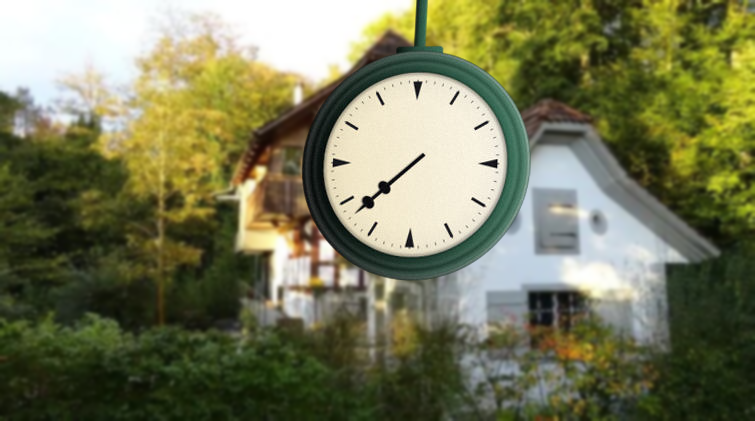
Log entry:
h=7 m=38
